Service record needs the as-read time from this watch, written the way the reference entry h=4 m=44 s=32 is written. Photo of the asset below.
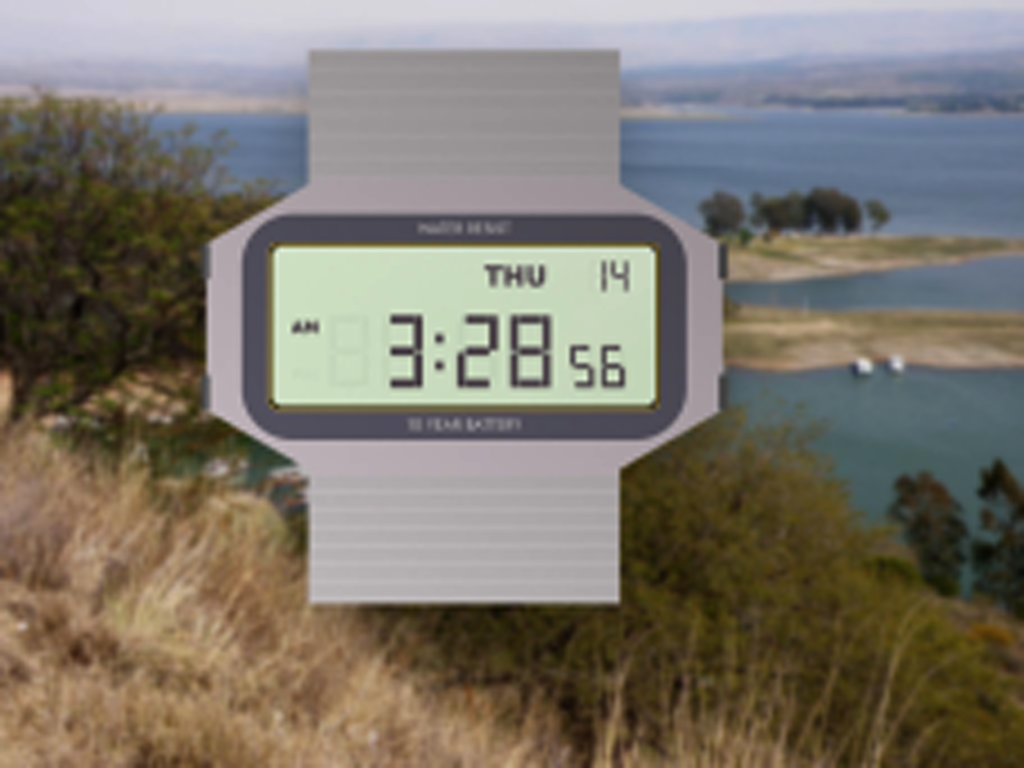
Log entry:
h=3 m=28 s=56
